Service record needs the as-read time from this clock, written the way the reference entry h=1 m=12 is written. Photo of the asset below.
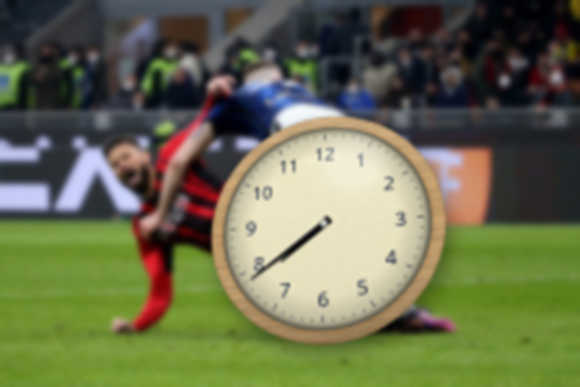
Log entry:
h=7 m=39
